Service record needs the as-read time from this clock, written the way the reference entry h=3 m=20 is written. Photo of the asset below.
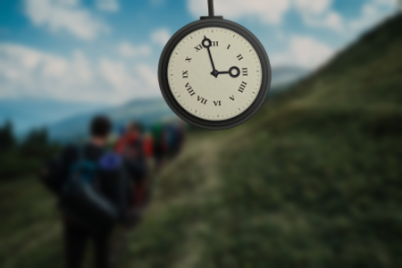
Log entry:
h=2 m=58
